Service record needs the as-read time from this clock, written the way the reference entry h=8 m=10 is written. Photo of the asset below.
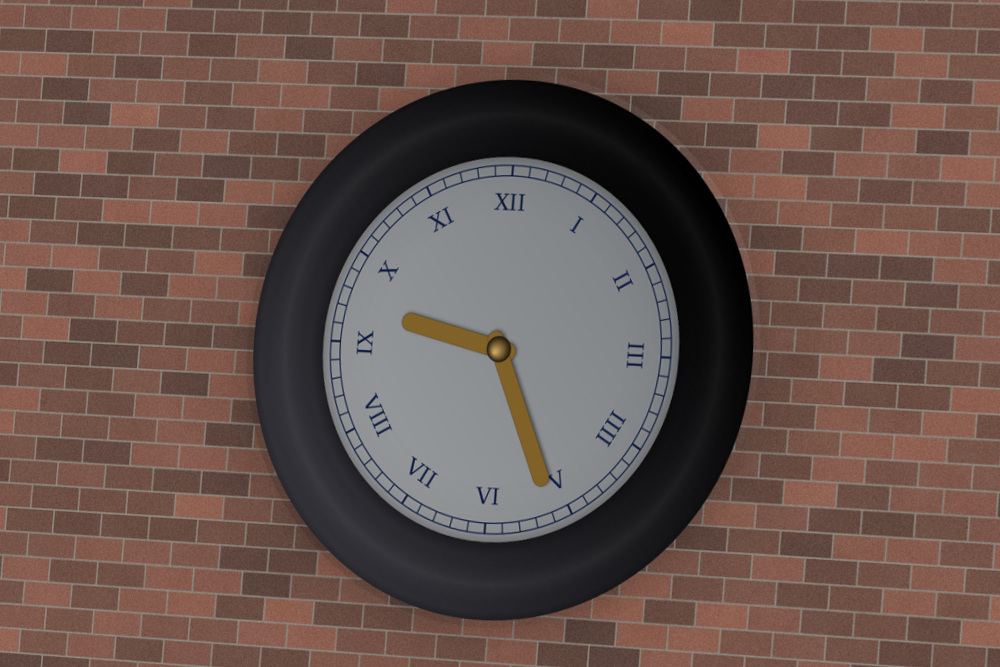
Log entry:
h=9 m=26
